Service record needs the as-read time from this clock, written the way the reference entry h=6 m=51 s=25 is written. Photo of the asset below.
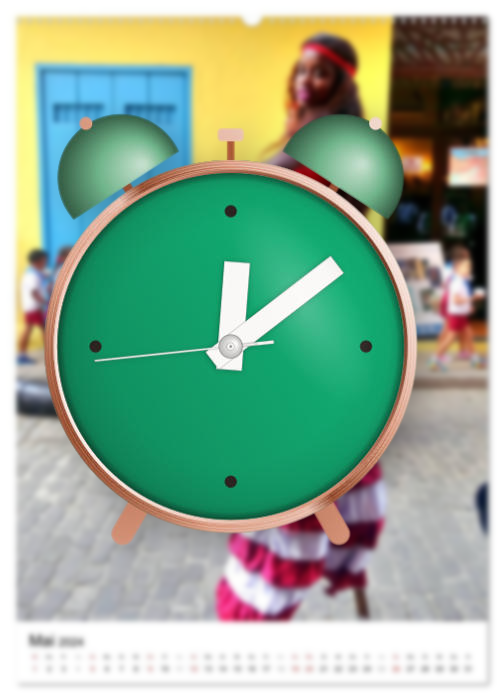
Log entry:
h=12 m=8 s=44
